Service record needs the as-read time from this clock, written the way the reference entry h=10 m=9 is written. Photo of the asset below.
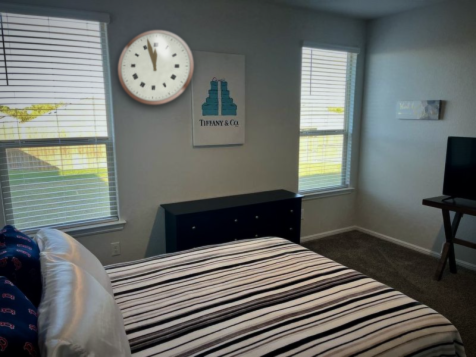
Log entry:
h=11 m=57
